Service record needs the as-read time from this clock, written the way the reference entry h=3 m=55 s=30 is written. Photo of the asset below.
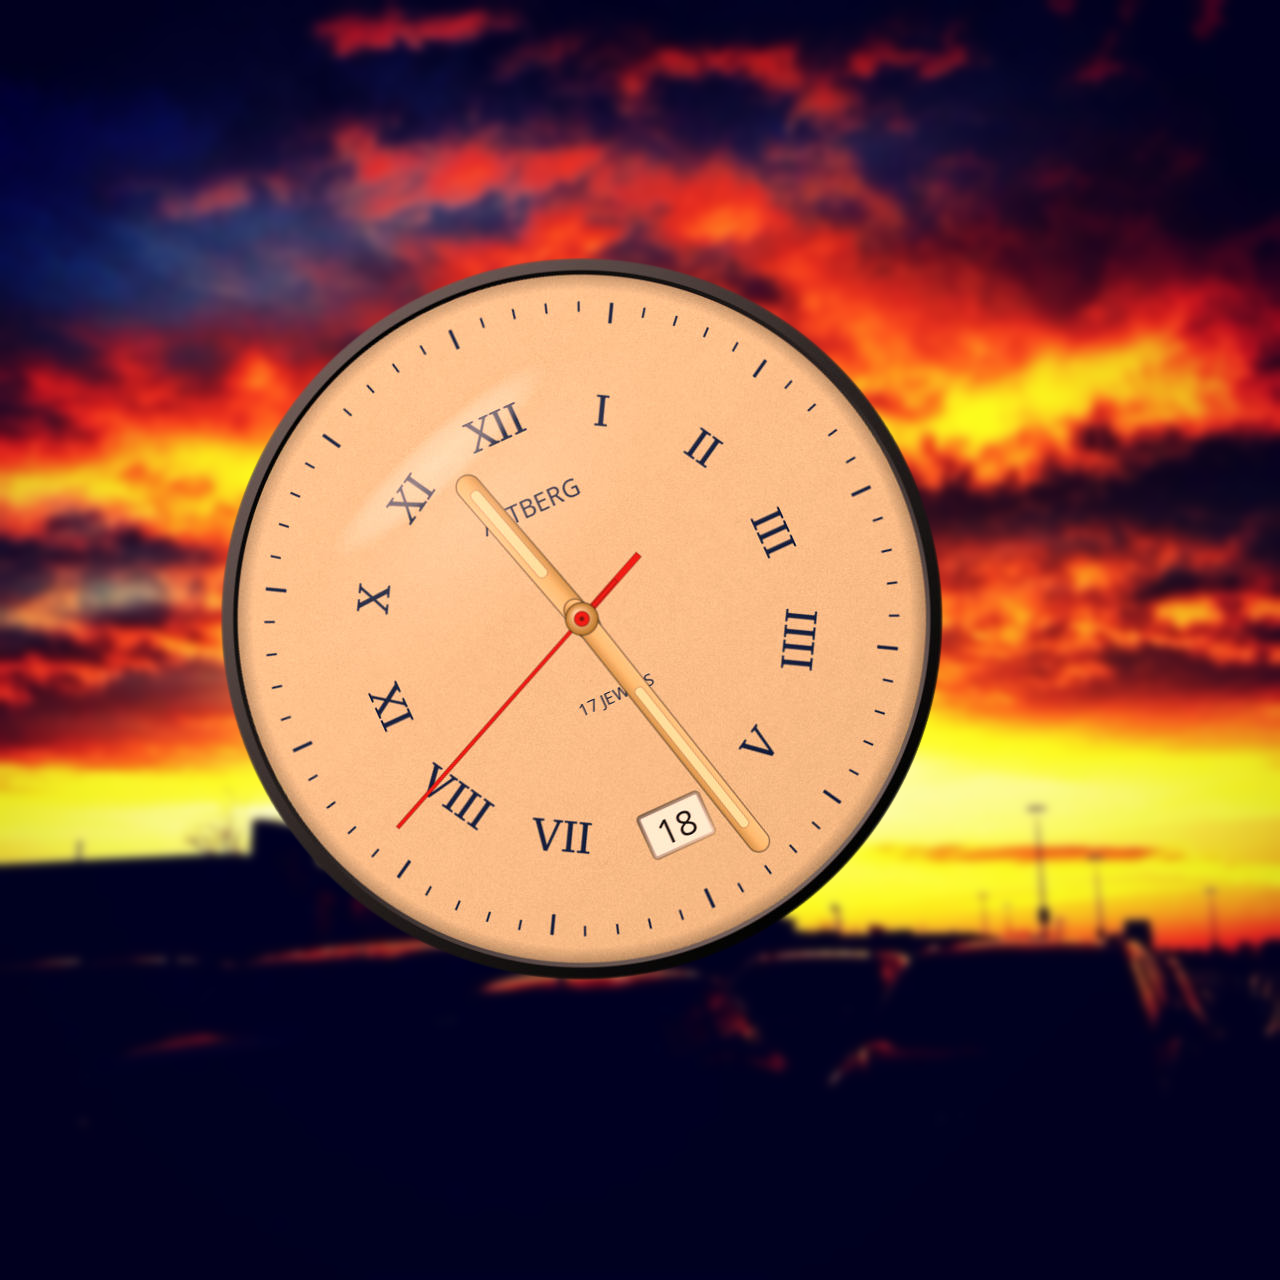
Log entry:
h=11 m=27 s=41
